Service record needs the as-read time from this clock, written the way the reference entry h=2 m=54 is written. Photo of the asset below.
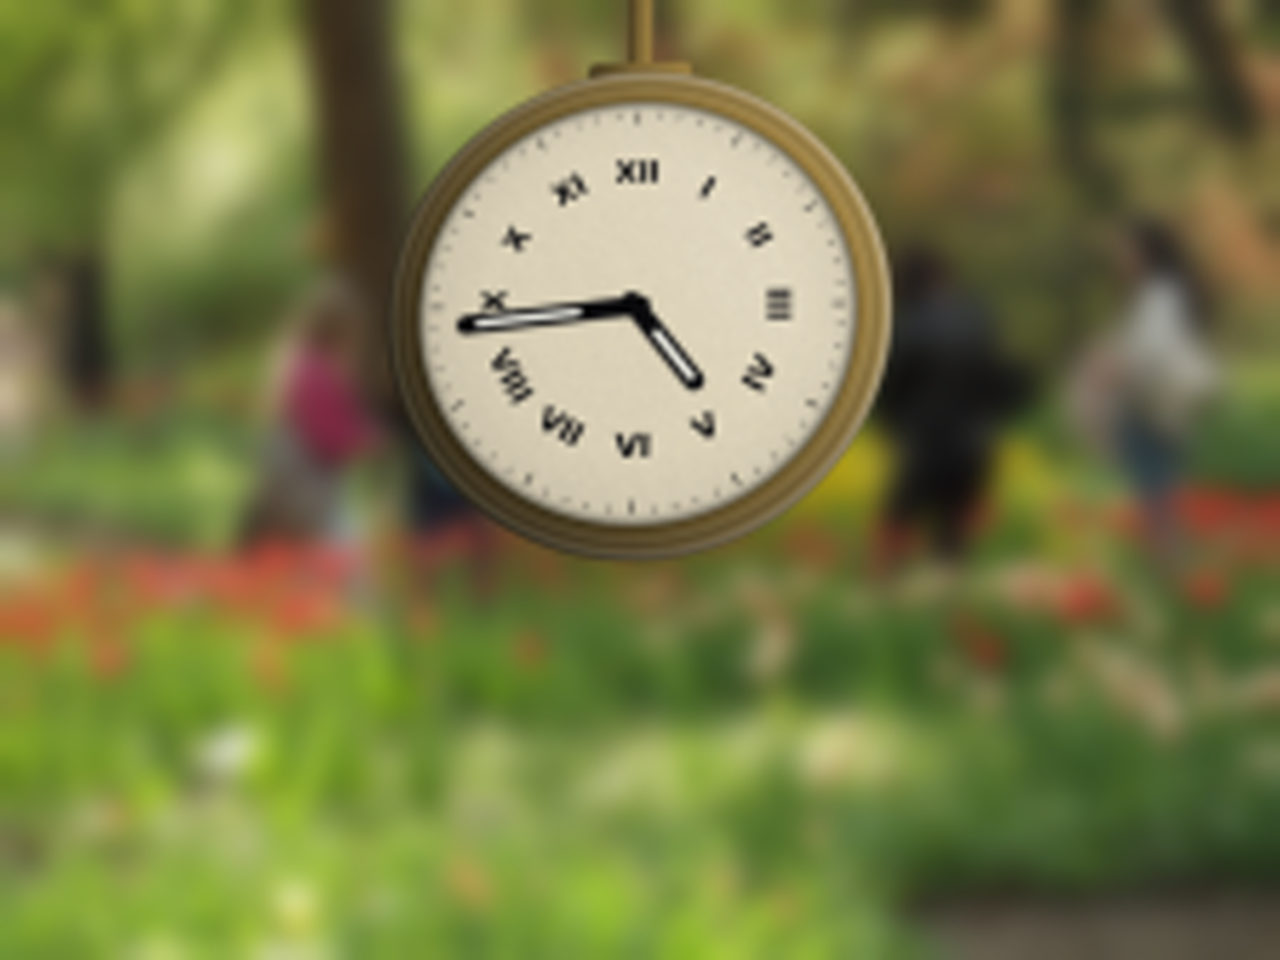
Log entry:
h=4 m=44
